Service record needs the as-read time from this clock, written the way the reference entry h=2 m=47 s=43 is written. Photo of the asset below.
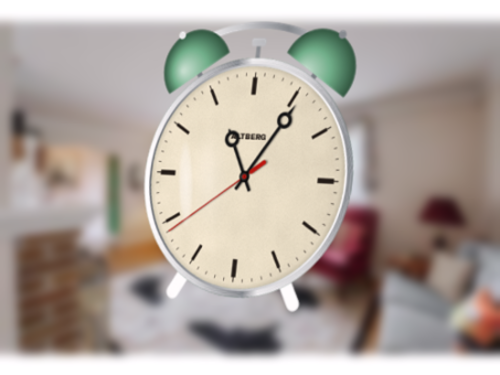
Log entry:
h=11 m=5 s=39
